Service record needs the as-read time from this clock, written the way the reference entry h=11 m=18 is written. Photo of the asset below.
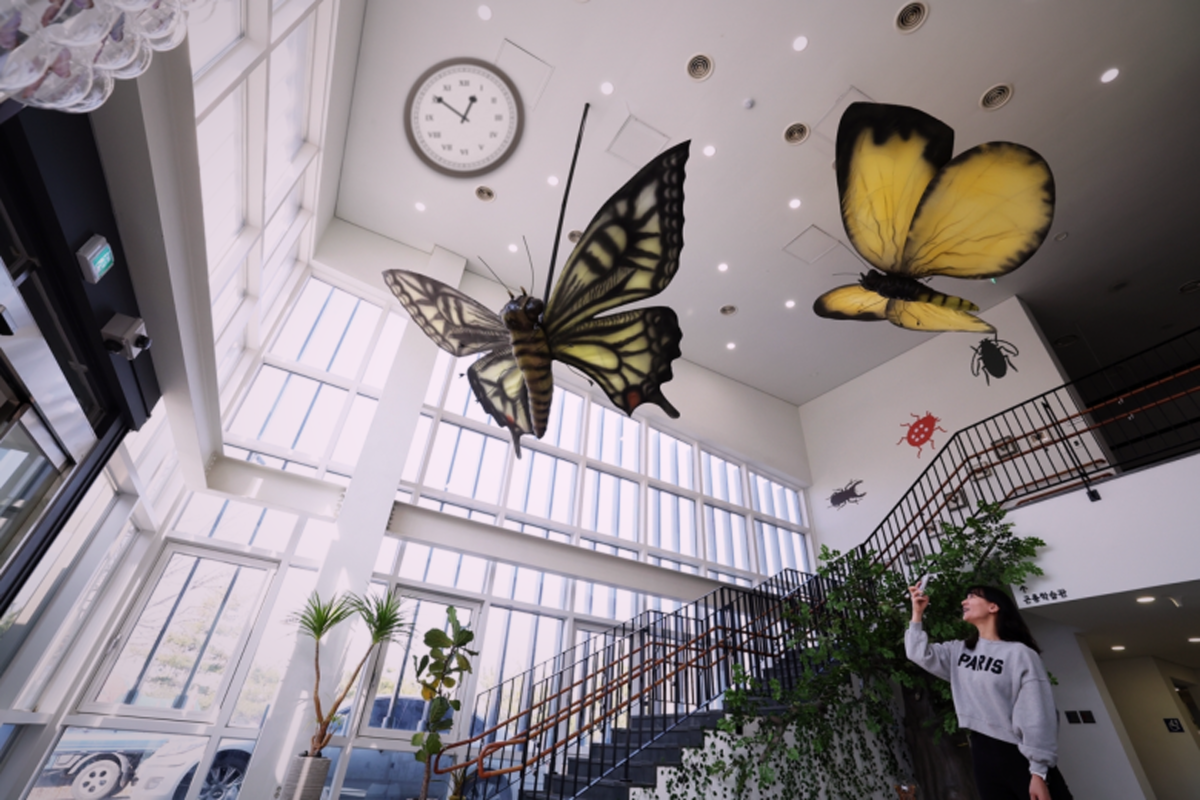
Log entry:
h=12 m=51
